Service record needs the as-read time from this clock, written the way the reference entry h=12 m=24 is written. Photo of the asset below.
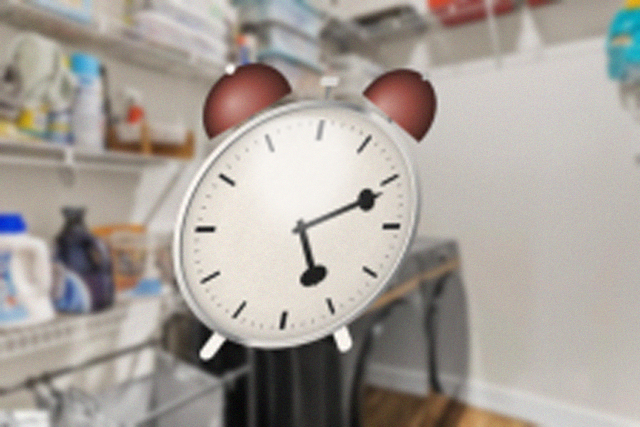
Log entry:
h=5 m=11
